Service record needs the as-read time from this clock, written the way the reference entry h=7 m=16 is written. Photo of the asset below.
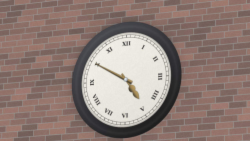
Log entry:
h=4 m=50
